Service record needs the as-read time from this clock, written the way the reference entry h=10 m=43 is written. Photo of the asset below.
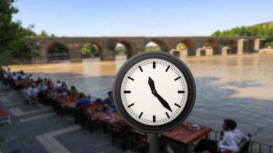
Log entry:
h=11 m=23
